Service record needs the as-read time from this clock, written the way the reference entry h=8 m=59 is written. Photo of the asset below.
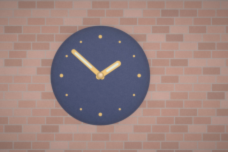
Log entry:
h=1 m=52
